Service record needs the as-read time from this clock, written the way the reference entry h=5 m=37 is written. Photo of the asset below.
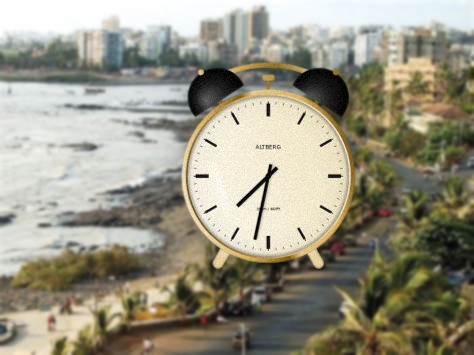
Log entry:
h=7 m=32
